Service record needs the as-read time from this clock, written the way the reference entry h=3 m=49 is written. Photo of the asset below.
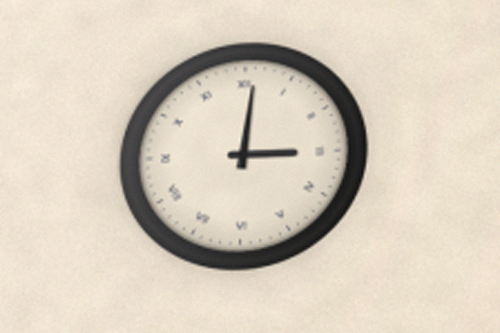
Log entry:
h=3 m=1
